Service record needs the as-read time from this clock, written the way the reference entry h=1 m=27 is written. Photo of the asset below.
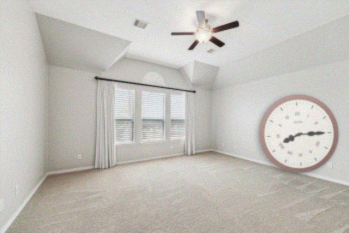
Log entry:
h=8 m=15
